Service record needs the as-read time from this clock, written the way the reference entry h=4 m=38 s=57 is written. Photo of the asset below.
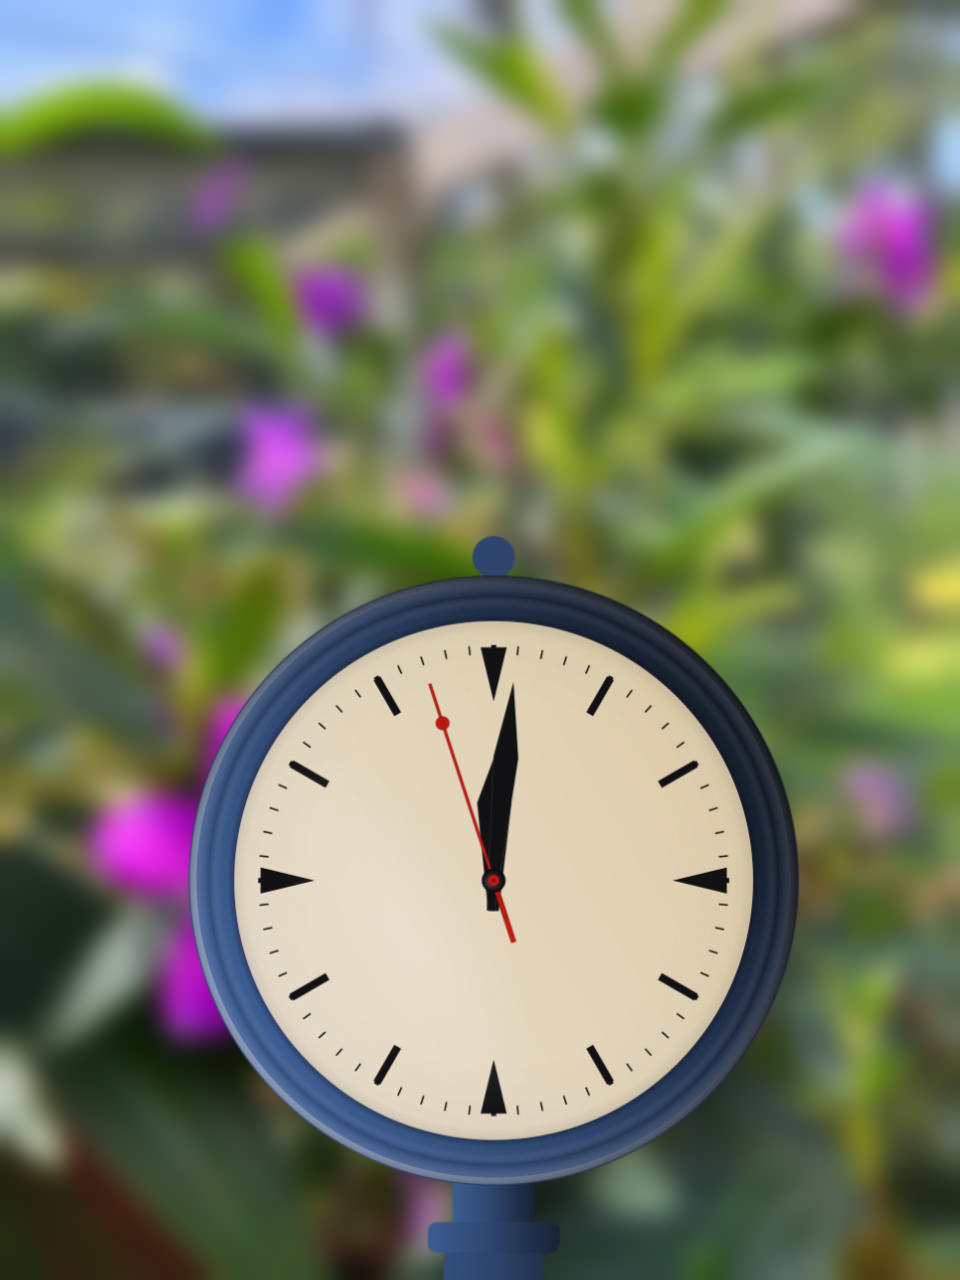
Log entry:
h=12 m=0 s=57
